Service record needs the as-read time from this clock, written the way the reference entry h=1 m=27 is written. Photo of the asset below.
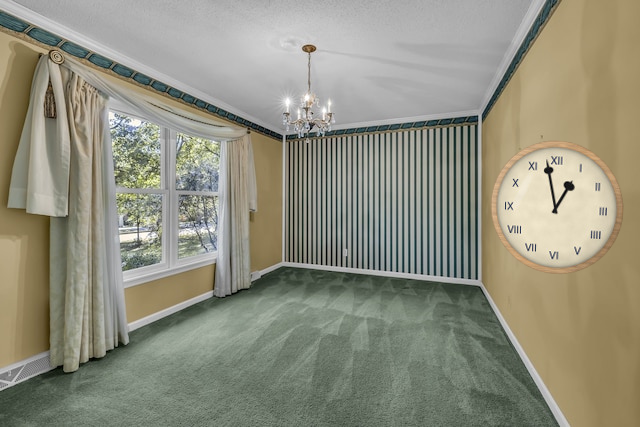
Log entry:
h=12 m=58
